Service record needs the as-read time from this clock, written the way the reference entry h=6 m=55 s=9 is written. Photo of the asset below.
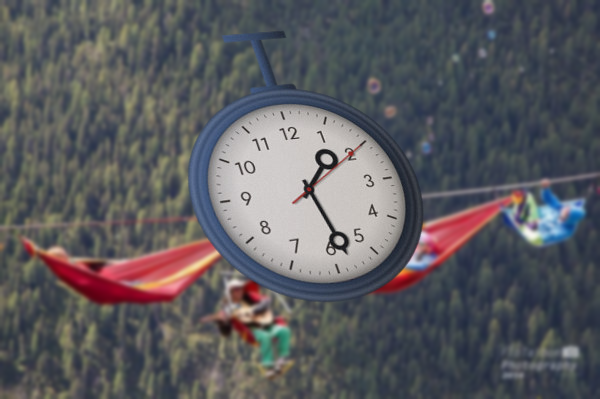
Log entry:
h=1 m=28 s=10
